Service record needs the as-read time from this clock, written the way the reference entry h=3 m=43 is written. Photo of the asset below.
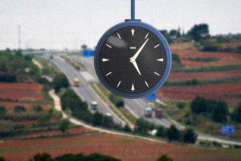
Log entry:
h=5 m=6
